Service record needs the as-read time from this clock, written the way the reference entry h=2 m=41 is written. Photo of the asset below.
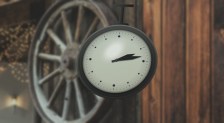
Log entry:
h=2 m=13
